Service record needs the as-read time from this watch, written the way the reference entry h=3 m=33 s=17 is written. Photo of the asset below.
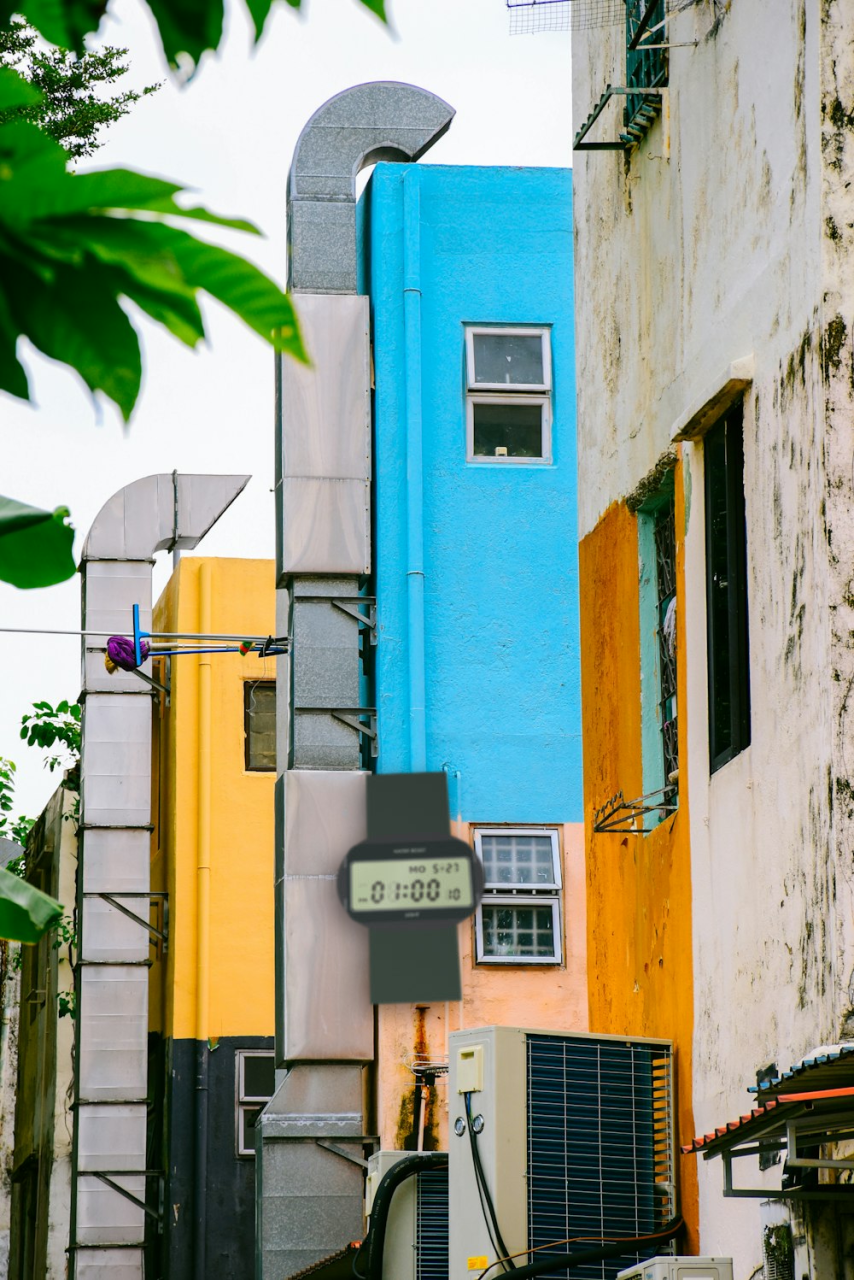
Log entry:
h=1 m=0 s=10
